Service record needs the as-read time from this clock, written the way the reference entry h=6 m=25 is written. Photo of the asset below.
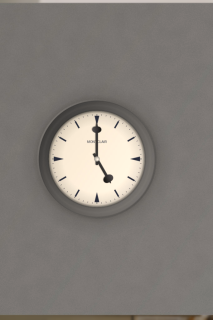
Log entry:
h=5 m=0
